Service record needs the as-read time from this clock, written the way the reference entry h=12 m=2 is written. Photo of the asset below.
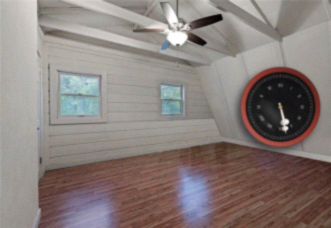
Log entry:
h=5 m=28
